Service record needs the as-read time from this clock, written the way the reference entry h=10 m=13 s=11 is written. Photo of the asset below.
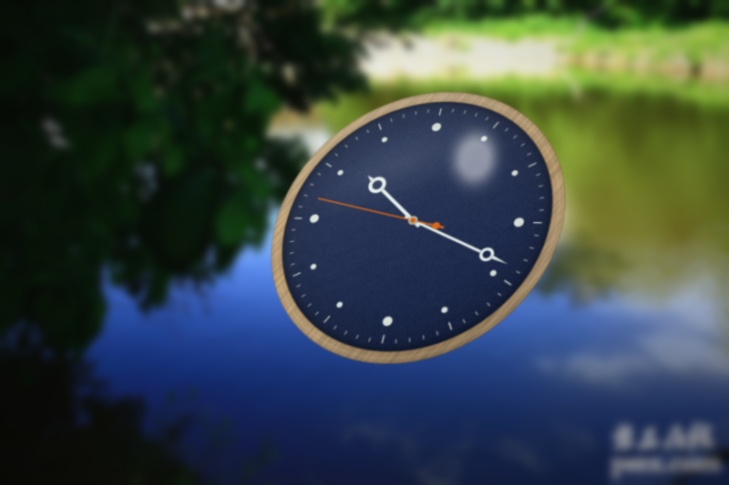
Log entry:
h=10 m=18 s=47
